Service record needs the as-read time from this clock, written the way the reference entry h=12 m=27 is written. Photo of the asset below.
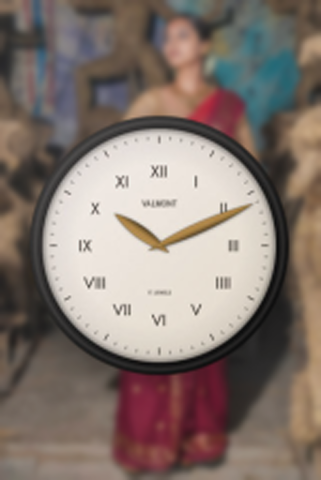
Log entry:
h=10 m=11
